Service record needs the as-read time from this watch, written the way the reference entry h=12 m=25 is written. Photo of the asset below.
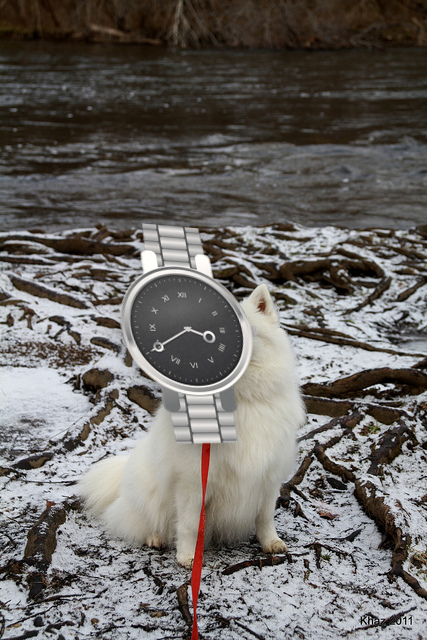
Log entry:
h=3 m=40
